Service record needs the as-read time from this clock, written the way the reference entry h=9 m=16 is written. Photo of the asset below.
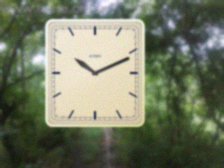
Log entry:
h=10 m=11
